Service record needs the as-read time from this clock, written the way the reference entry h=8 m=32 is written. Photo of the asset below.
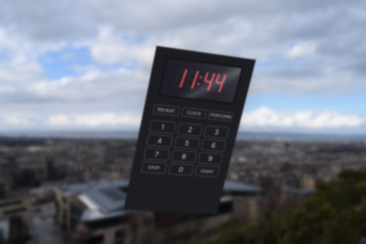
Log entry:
h=11 m=44
